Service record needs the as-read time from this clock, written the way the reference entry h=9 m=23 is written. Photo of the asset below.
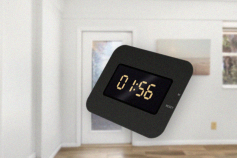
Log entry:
h=1 m=56
